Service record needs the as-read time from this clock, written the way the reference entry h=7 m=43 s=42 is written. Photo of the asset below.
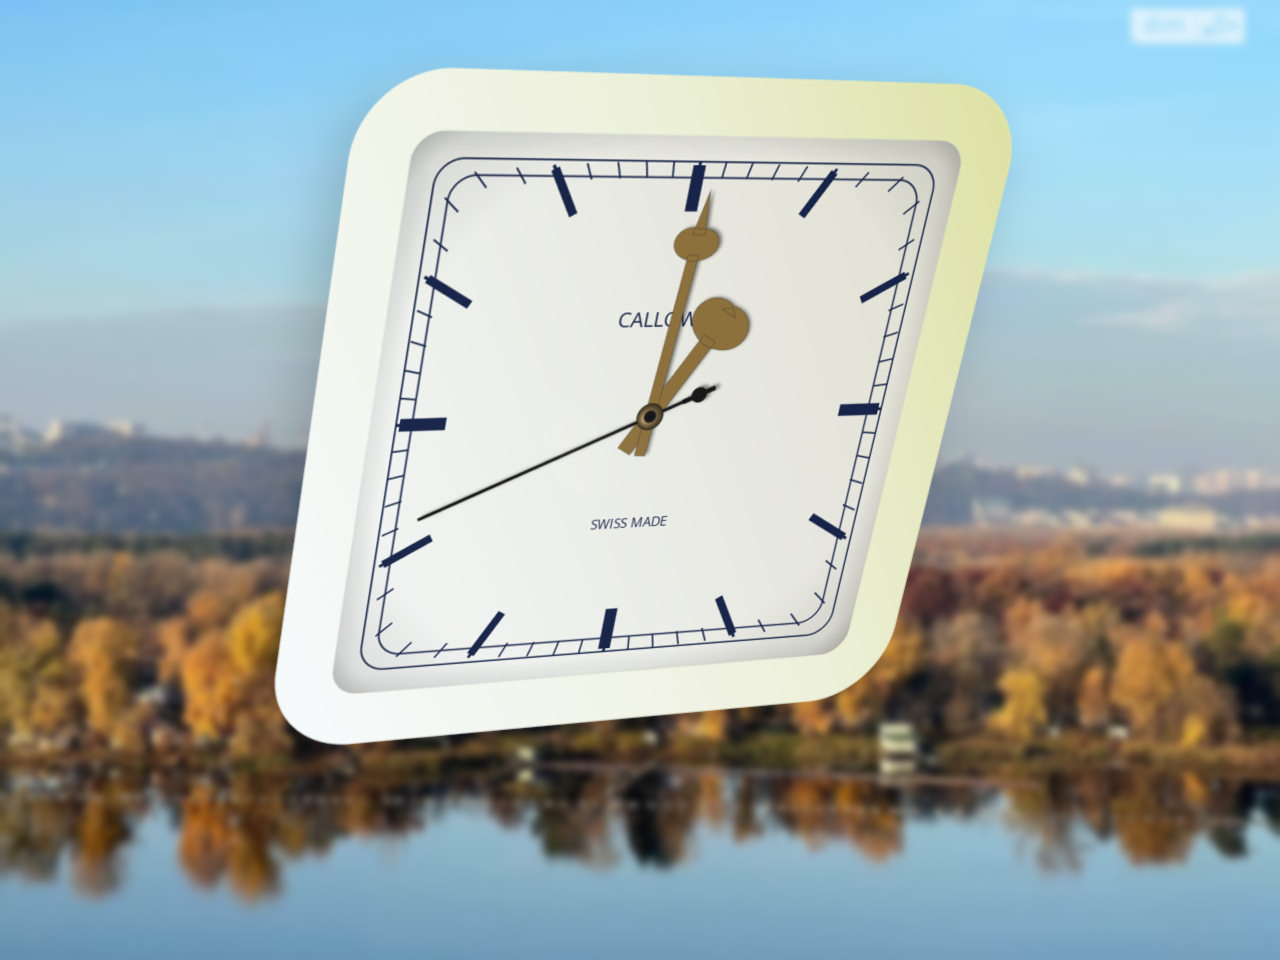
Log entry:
h=1 m=0 s=41
